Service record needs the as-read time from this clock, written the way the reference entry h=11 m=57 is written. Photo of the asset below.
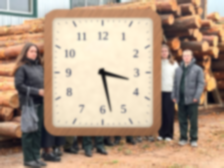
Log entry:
h=3 m=28
